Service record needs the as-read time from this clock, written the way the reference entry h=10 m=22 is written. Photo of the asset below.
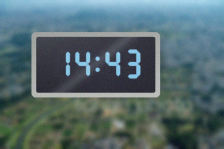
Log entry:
h=14 m=43
